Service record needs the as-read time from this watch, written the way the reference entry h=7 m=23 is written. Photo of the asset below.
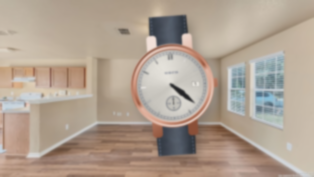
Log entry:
h=4 m=22
